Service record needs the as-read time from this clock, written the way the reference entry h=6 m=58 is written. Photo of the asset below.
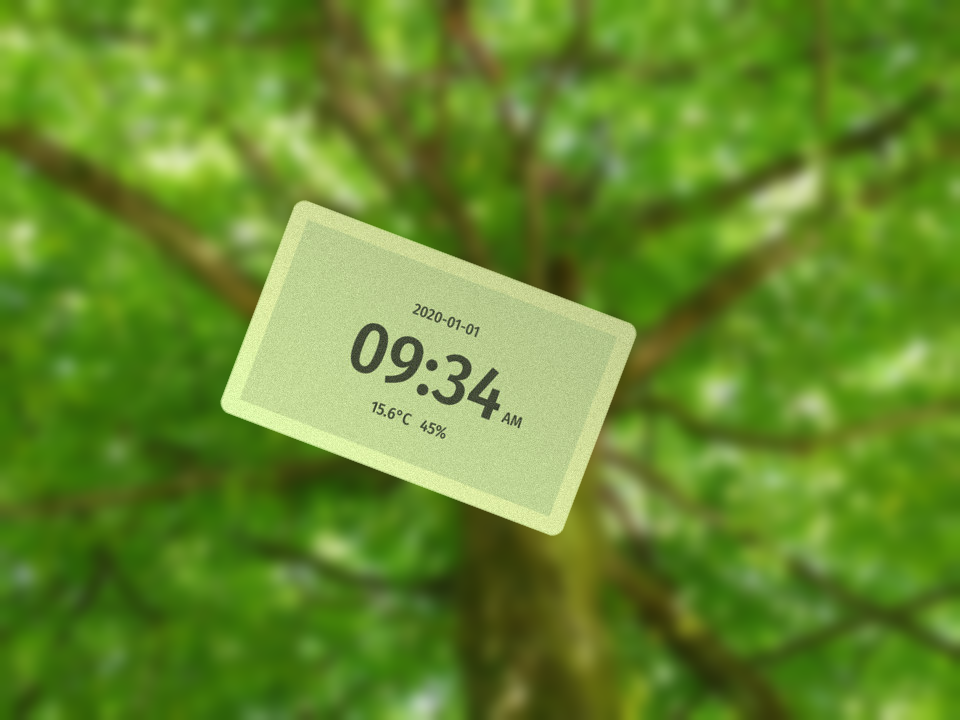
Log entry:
h=9 m=34
